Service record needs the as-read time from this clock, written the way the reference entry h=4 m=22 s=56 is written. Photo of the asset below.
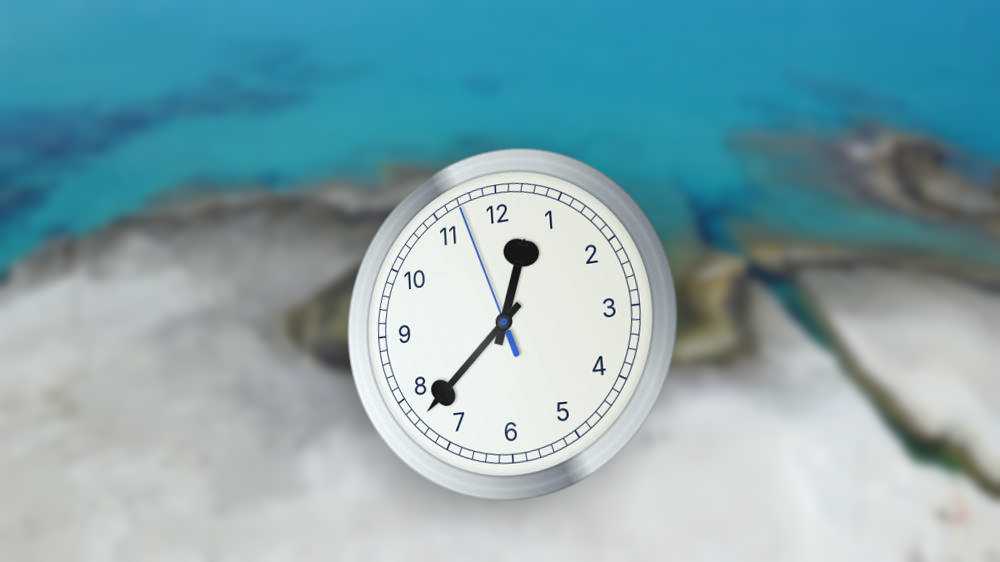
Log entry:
h=12 m=37 s=57
